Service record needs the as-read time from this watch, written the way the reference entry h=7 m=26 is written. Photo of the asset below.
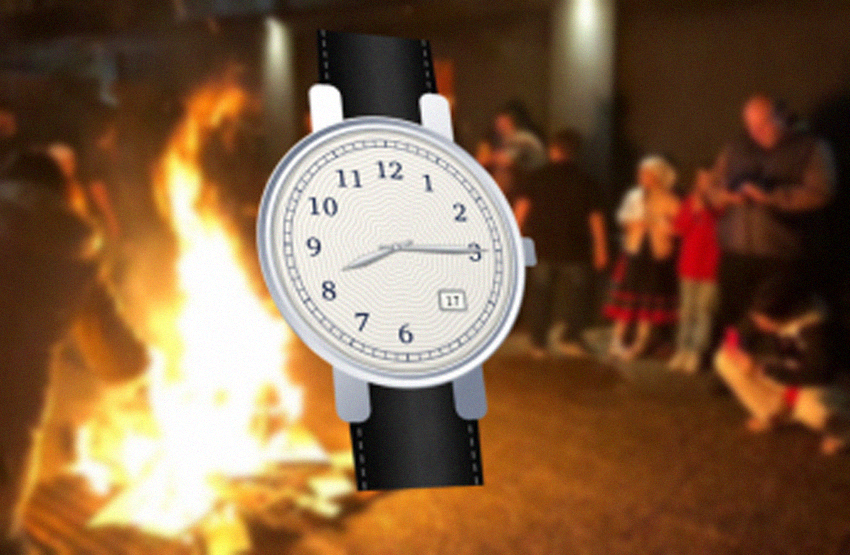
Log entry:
h=8 m=15
